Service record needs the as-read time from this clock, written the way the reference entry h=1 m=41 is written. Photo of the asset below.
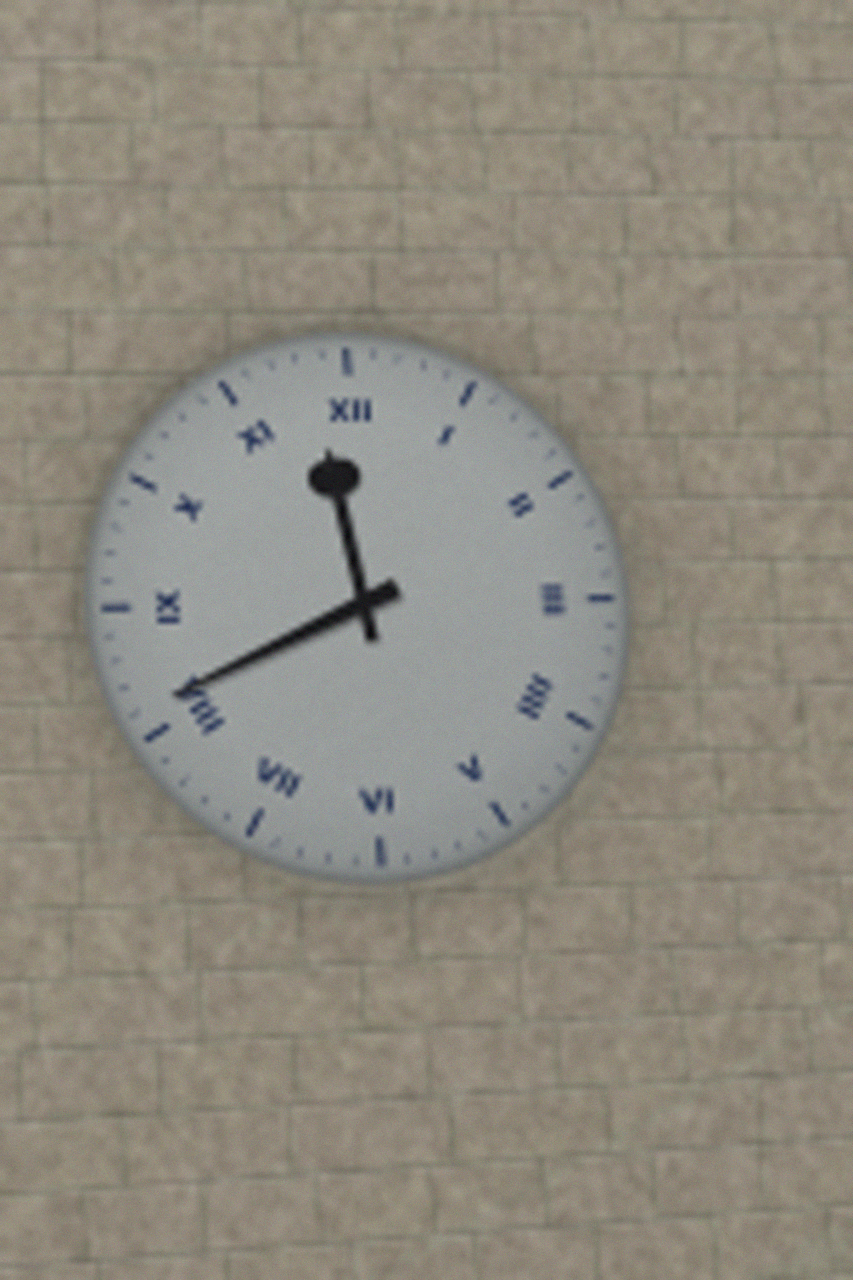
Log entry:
h=11 m=41
